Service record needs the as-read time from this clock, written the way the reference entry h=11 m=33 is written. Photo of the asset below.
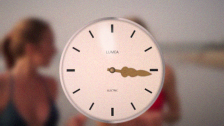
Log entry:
h=3 m=16
